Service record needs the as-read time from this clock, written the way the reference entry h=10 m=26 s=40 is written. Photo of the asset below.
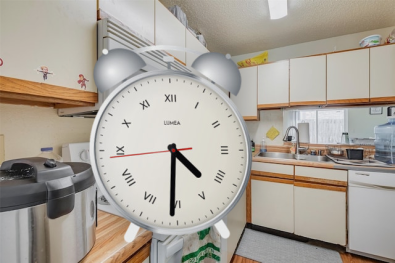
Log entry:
h=4 m=30 s=44
